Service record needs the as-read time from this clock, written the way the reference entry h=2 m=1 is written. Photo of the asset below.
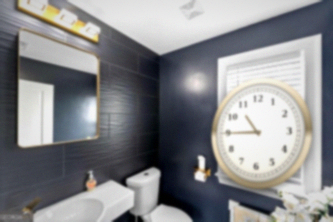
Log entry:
h=10 m=45
